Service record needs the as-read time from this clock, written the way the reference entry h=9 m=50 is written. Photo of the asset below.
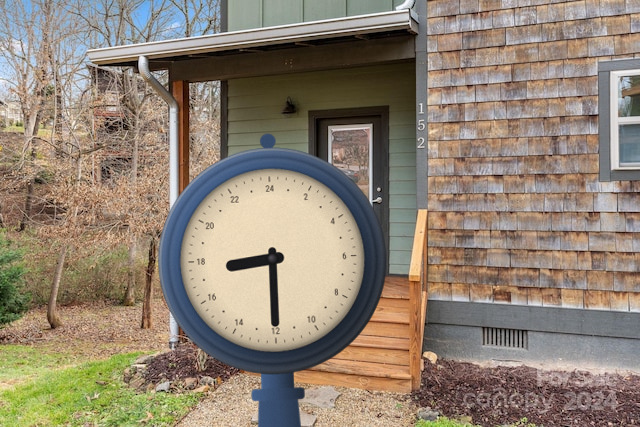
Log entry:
h=17 m=30
